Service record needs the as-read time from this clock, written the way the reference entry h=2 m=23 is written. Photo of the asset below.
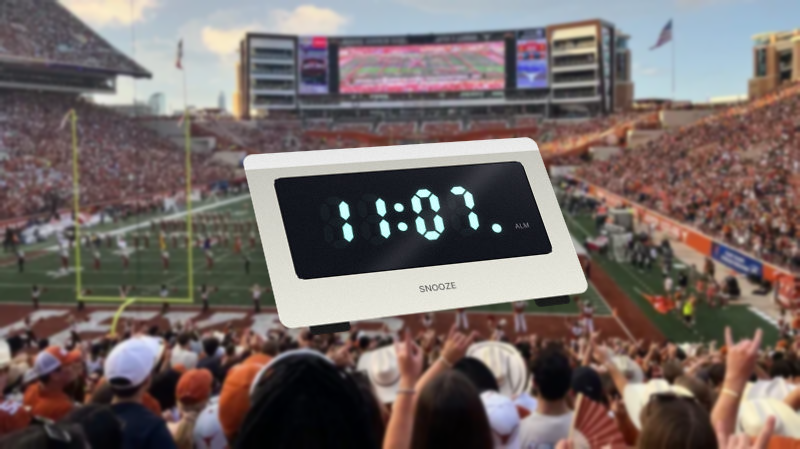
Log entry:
h=11 m=7
